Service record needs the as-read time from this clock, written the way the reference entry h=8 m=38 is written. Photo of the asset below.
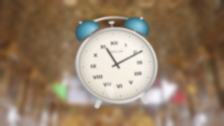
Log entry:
h=11 m=11
